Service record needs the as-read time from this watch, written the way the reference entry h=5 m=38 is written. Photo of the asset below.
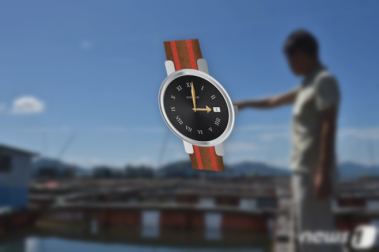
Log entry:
h=3 m=1
